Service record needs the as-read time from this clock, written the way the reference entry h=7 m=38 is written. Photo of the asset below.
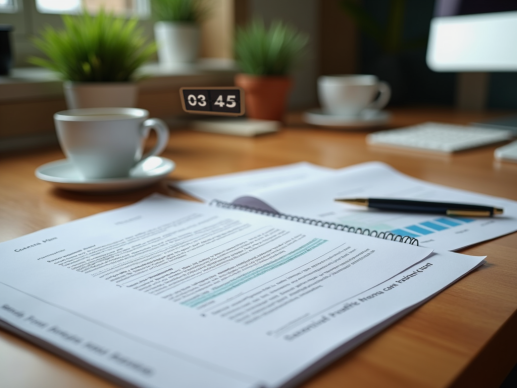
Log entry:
h=3 m=45
